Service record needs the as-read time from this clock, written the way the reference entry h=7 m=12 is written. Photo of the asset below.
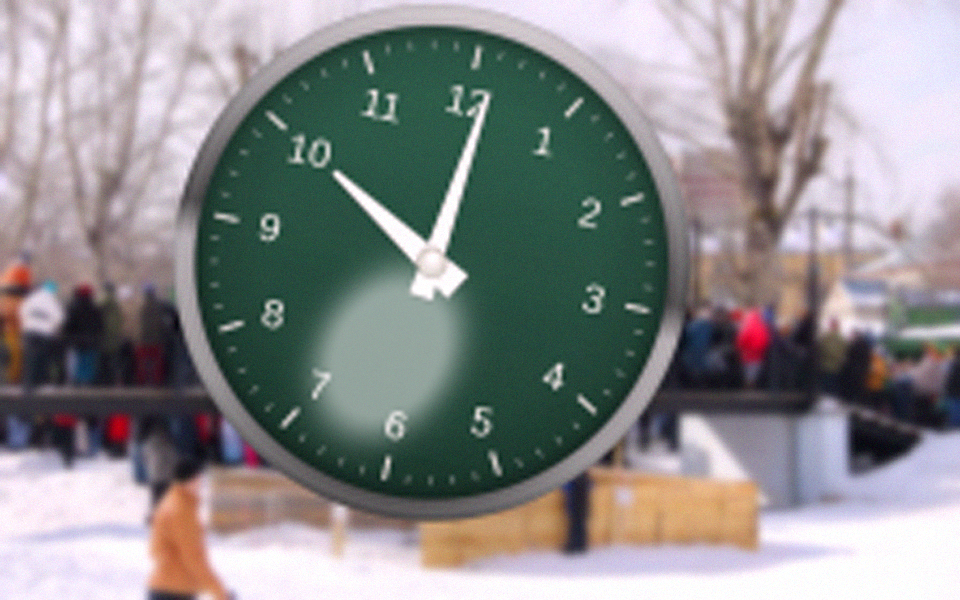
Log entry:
h=10 m=1
